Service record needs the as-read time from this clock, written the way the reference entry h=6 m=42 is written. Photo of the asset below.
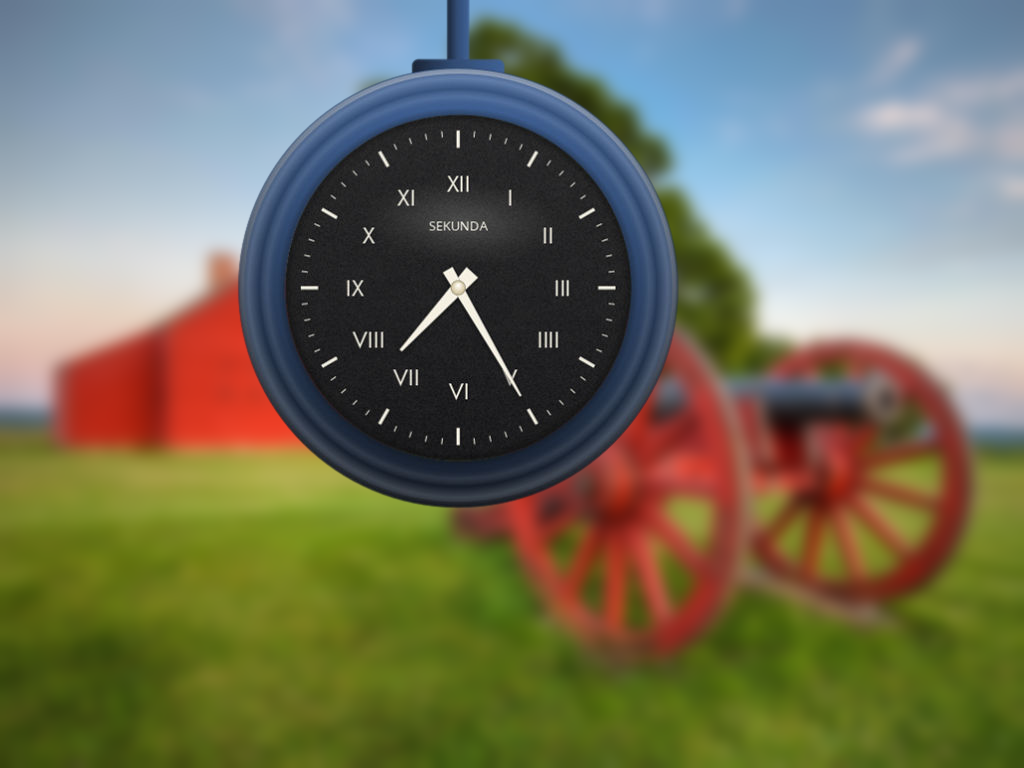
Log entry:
h=7 m=25
